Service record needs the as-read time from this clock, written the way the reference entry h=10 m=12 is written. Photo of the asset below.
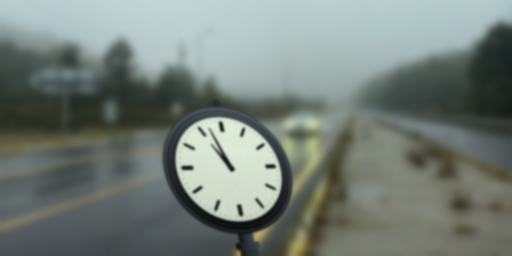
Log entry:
h=10 m=57
